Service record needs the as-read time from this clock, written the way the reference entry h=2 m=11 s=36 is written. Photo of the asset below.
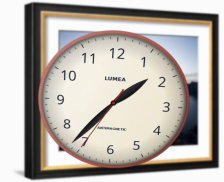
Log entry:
h=1 m=36 s=35
